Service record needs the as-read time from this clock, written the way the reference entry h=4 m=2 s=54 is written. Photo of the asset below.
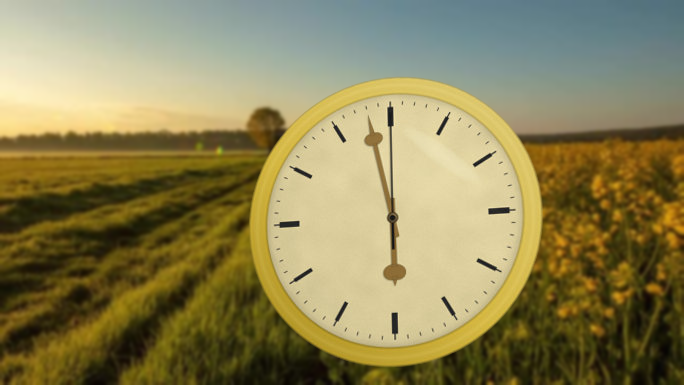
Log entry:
h=5 m=58 s=0
